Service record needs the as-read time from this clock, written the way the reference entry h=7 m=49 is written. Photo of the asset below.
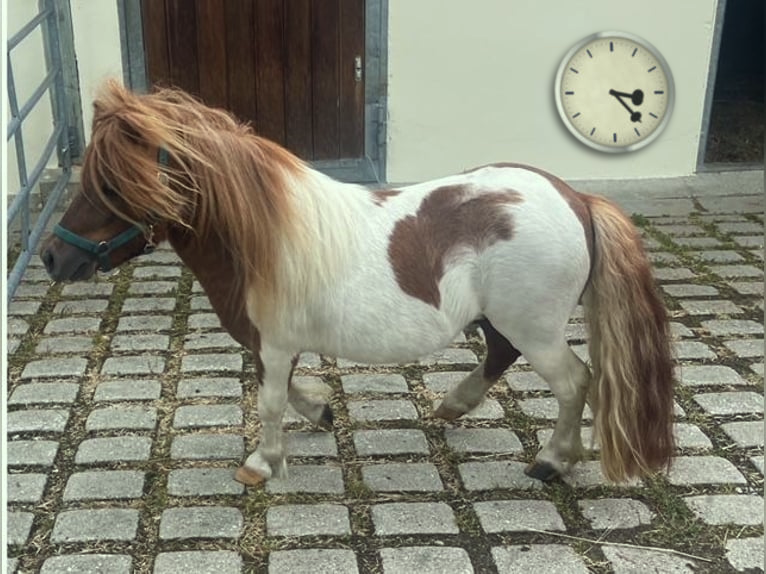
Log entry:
h=3 m=23
